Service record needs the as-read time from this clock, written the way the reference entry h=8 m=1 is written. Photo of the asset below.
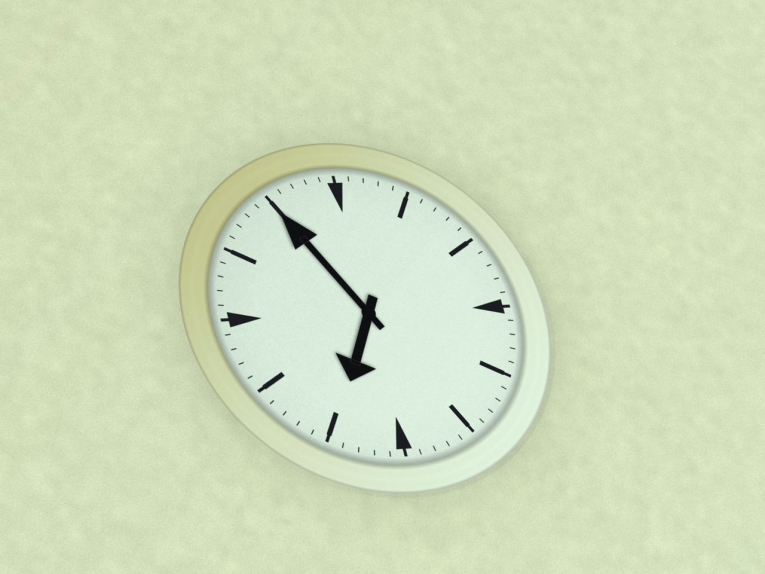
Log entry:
h=6 m=55
